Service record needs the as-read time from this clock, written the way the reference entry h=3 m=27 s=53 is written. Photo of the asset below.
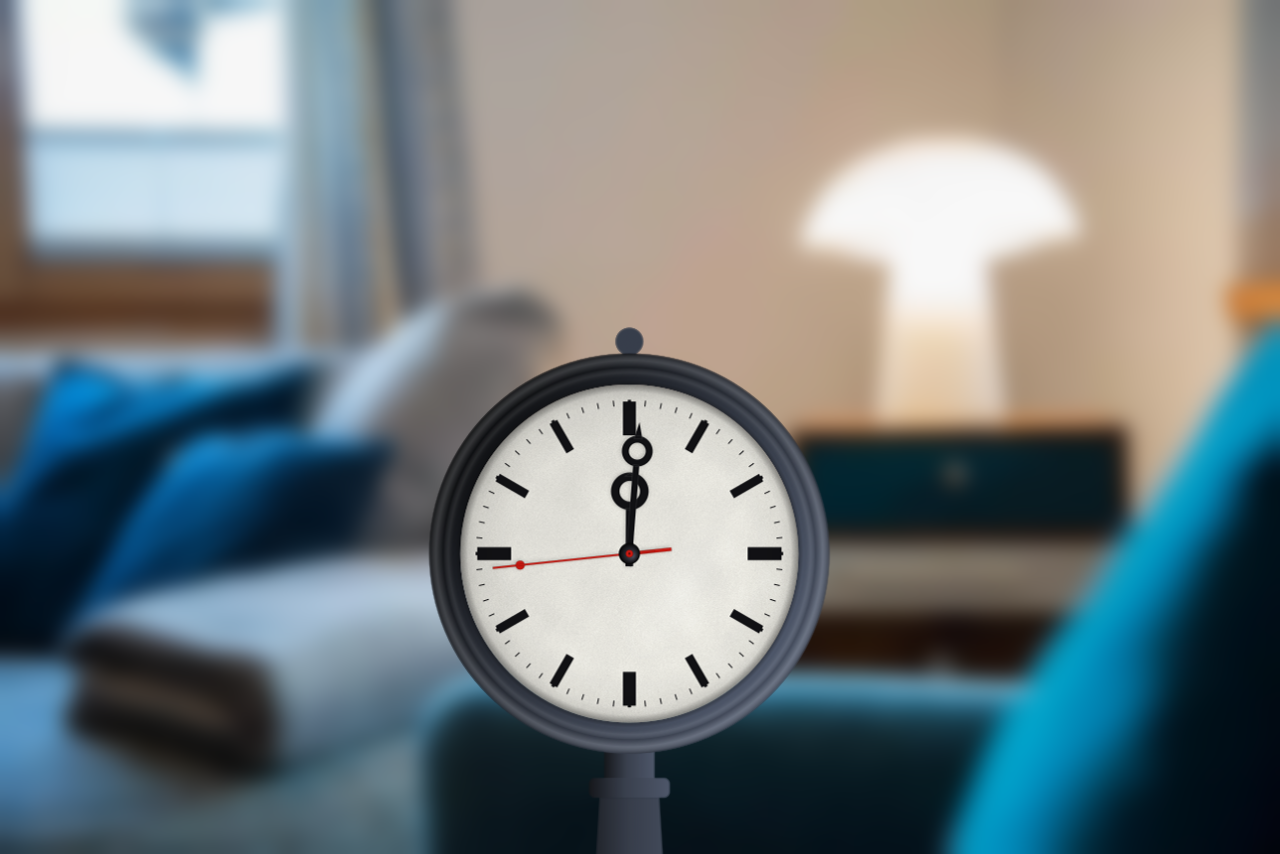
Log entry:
h=12 m=0 s=44
